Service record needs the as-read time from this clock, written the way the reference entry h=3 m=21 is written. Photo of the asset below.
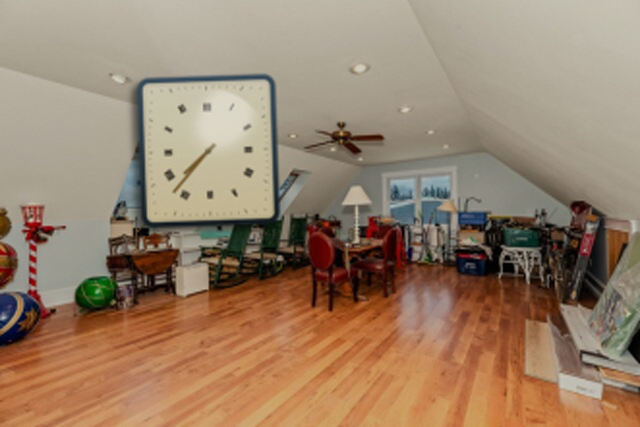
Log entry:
h=7 m=37
